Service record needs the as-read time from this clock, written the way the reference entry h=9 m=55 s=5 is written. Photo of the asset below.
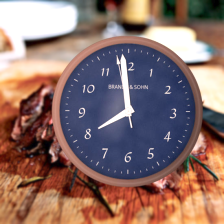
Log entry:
h=7 m=58 s=58
